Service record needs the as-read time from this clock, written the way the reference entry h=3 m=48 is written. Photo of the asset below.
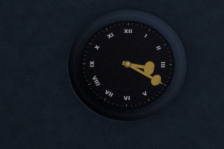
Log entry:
h=3 m=20
